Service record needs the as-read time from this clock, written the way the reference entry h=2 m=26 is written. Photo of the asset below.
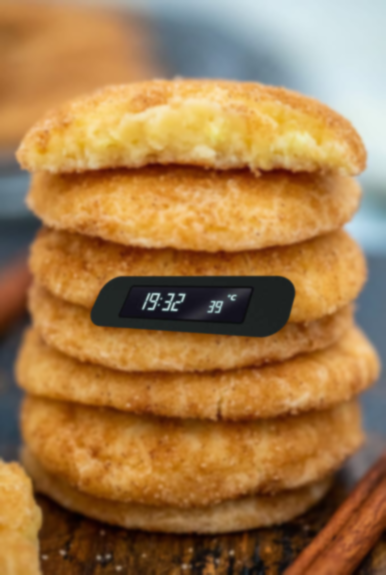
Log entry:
h=19 m=32
